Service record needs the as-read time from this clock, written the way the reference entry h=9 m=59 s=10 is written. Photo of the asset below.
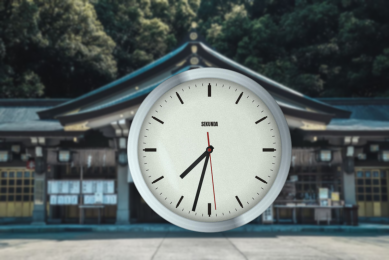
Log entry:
h=7 m=32 s=29
